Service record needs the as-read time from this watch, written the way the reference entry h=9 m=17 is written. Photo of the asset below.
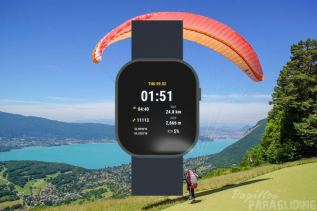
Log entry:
h=1 m=51
